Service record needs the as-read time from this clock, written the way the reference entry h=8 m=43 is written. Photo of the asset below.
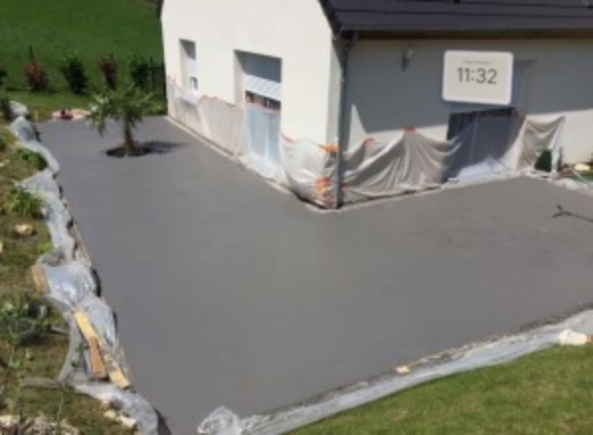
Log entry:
h=11 m=32
